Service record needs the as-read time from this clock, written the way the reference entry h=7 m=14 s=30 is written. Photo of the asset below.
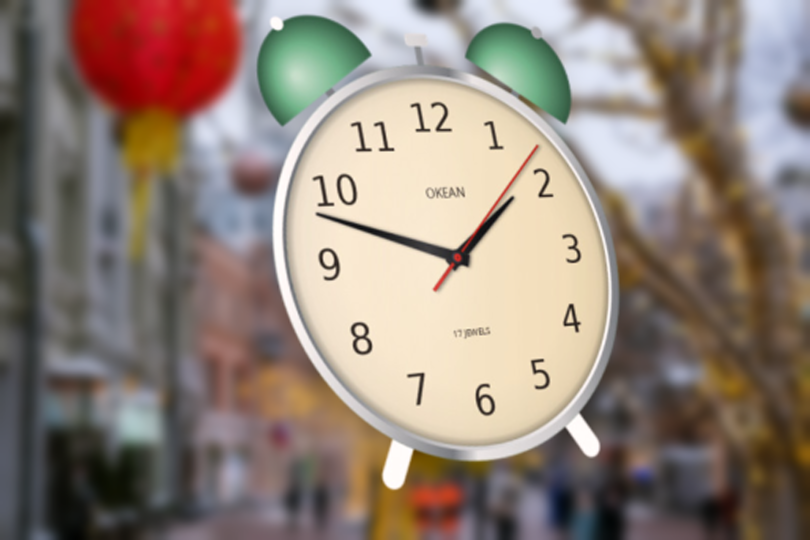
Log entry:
h=1 m=48 s=8
